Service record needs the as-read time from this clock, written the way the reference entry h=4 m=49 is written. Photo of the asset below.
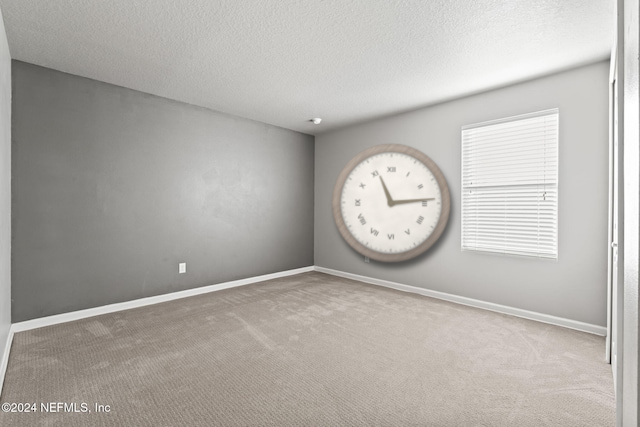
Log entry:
h=11 m=14
